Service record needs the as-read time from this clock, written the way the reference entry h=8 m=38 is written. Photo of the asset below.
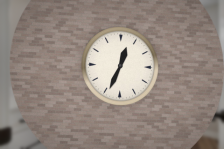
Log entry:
h=12 m=34
